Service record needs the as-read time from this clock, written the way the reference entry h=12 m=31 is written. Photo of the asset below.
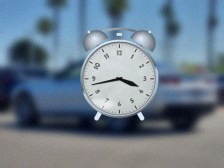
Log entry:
h=3 m=43
